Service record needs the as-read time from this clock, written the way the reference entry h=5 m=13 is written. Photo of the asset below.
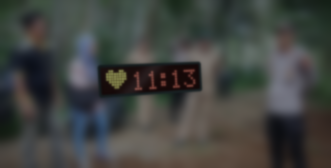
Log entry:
h=11 m=13
